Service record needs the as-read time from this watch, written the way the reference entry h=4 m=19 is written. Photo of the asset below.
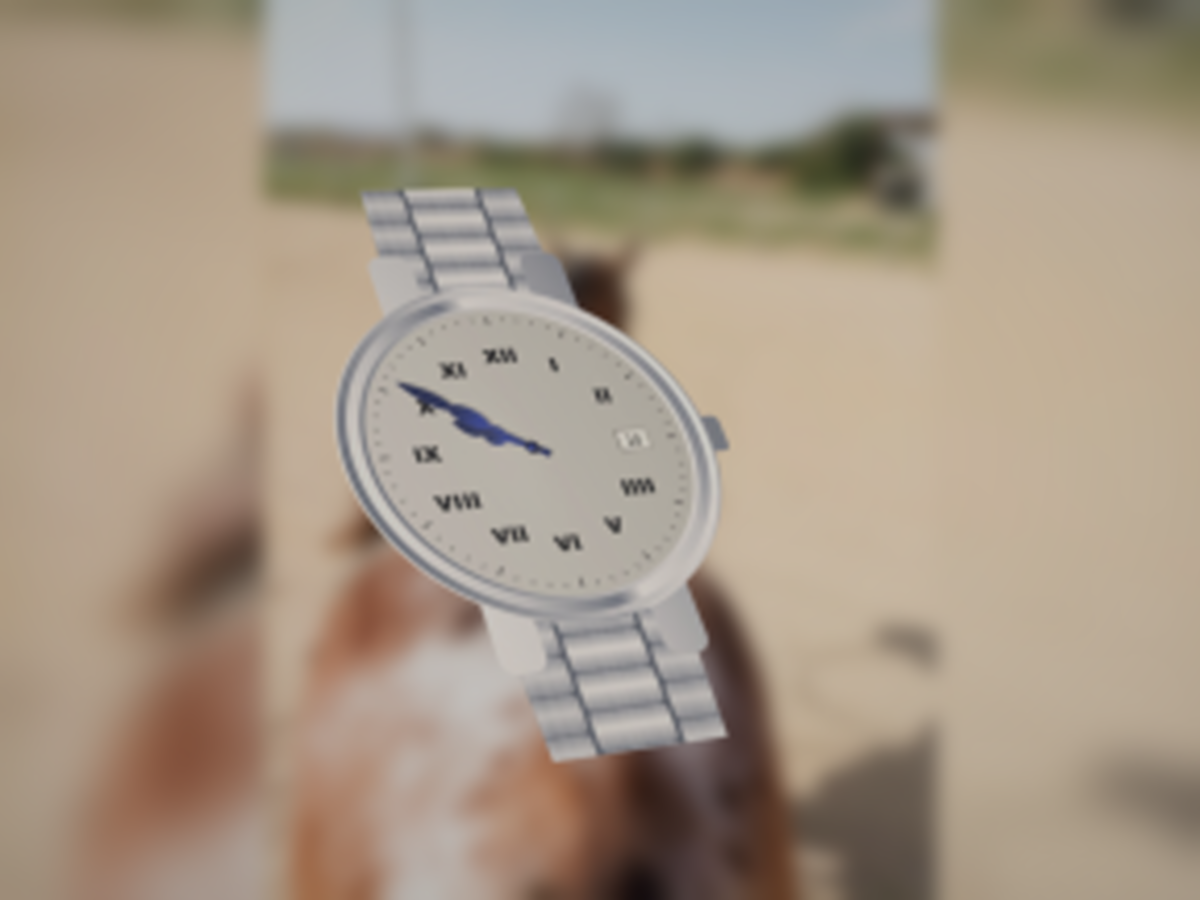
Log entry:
h=9 m=51
